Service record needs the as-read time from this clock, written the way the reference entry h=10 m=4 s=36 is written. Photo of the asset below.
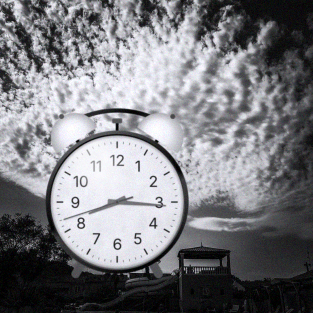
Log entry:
h=8 m=15 s=42
